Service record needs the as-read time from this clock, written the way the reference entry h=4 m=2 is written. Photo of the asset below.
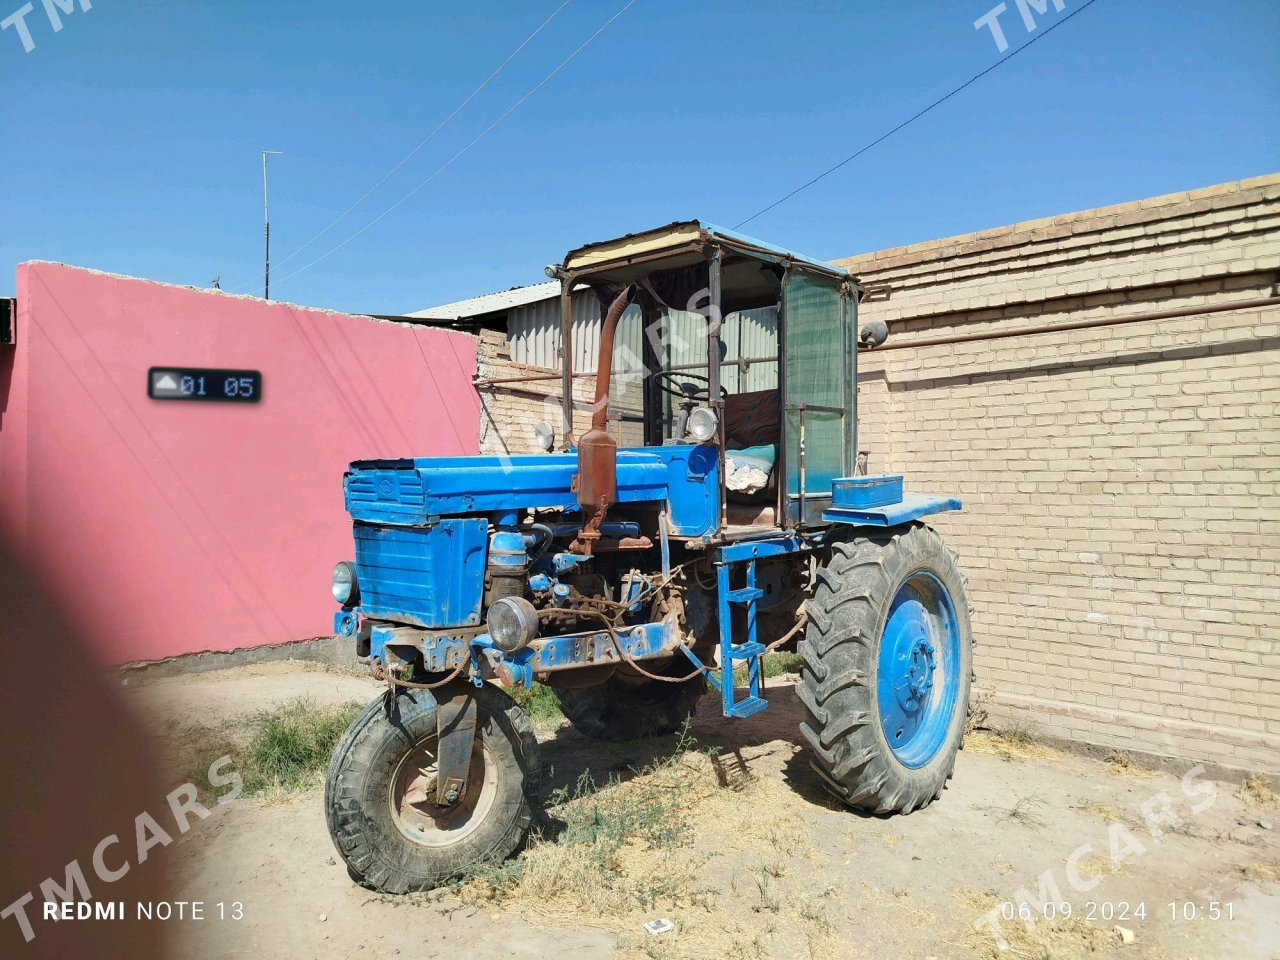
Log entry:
h=1 m=5
